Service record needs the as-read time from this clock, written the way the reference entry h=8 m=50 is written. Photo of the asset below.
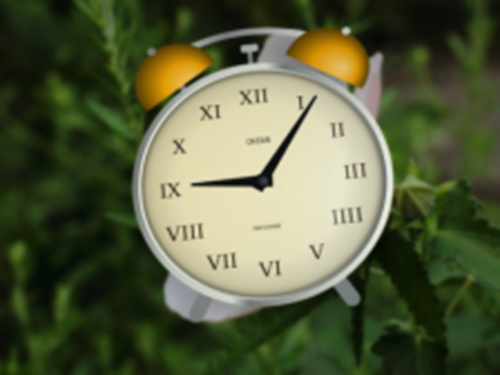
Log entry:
h=9 m=6
